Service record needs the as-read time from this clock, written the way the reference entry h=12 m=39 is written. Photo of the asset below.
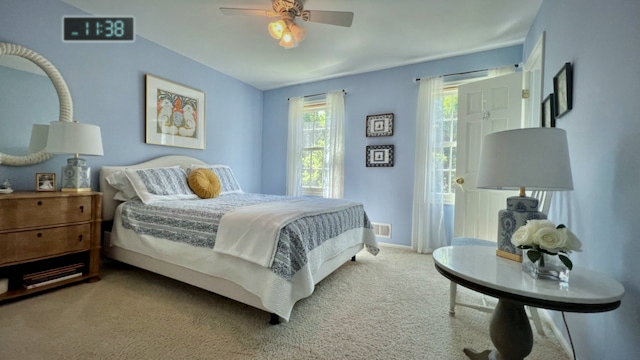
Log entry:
h=11 m=38
